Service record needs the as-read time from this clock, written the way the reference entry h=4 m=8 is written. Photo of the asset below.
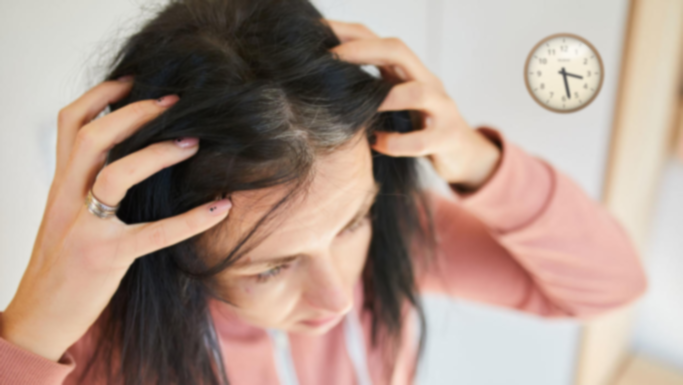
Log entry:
h=3 m=28
